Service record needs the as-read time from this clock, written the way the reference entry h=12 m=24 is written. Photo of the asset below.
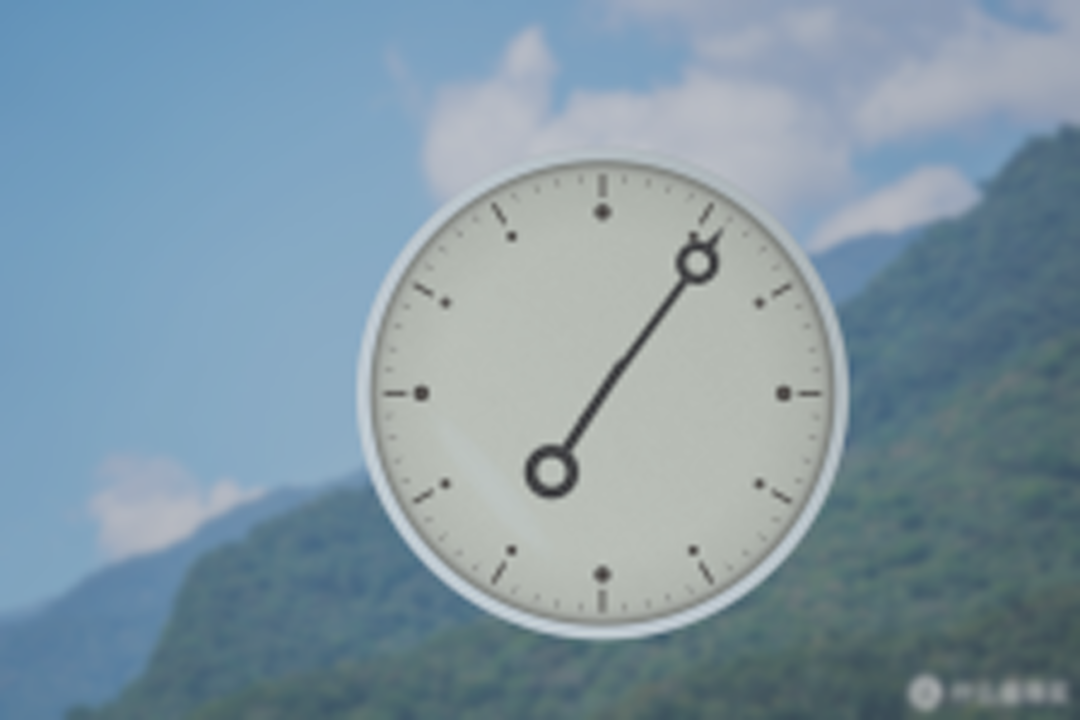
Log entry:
h=7 m=6
